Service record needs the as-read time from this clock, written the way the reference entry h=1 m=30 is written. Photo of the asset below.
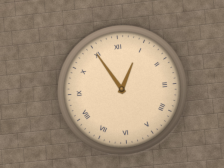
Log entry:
h=12 m=55
